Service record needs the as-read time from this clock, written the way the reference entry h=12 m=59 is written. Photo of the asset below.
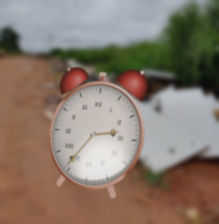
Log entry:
h=2 m=36
